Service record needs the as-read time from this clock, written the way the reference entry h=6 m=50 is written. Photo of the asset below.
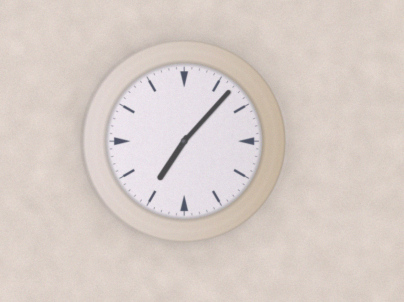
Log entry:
h=7 m=7
